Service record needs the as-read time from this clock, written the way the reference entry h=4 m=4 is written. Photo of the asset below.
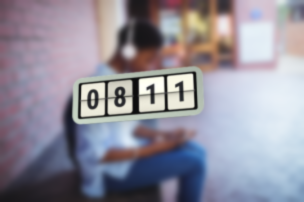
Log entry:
h=8 m=11
